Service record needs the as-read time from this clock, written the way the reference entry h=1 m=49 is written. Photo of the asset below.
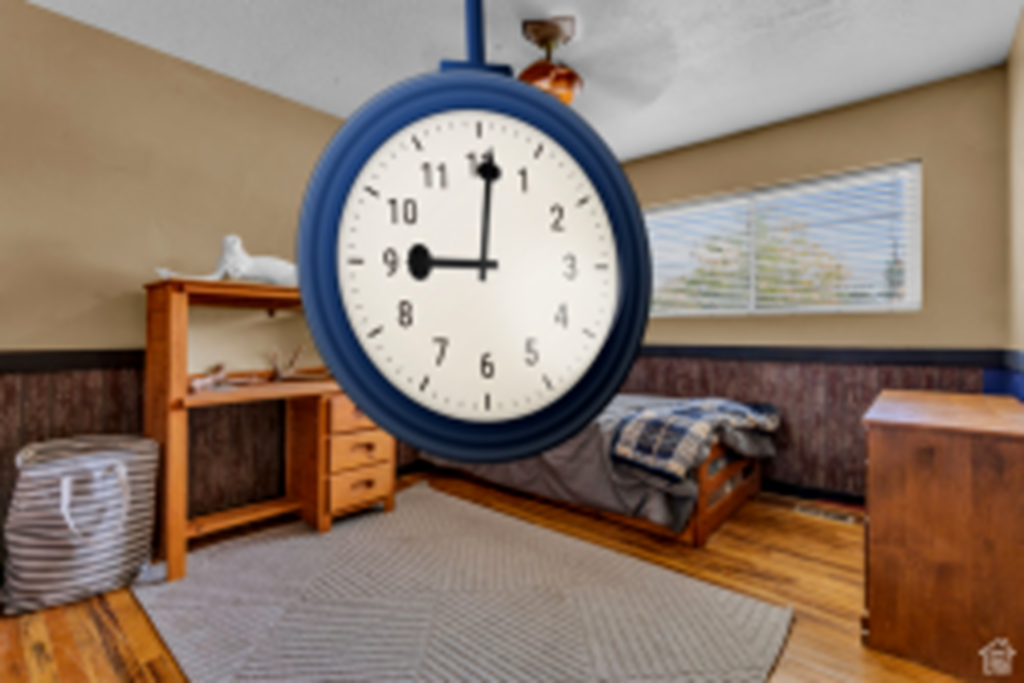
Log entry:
h=9 m=1
